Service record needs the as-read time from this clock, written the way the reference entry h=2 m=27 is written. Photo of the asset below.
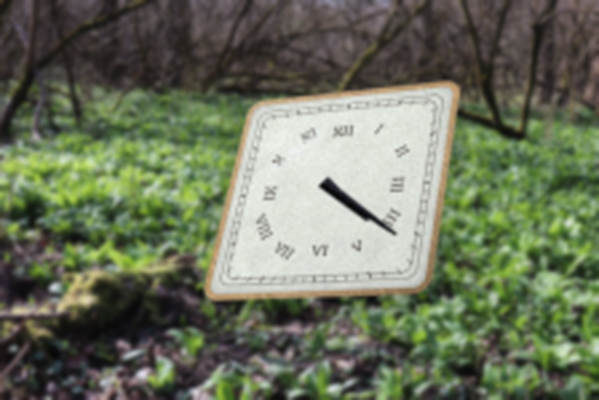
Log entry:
h=4 m=21
